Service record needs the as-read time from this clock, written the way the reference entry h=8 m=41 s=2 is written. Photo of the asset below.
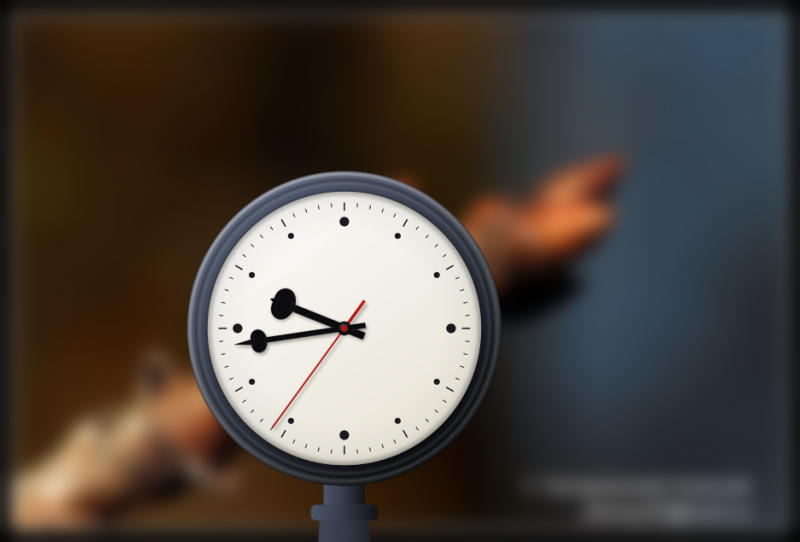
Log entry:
h=9 m=43 s=36
